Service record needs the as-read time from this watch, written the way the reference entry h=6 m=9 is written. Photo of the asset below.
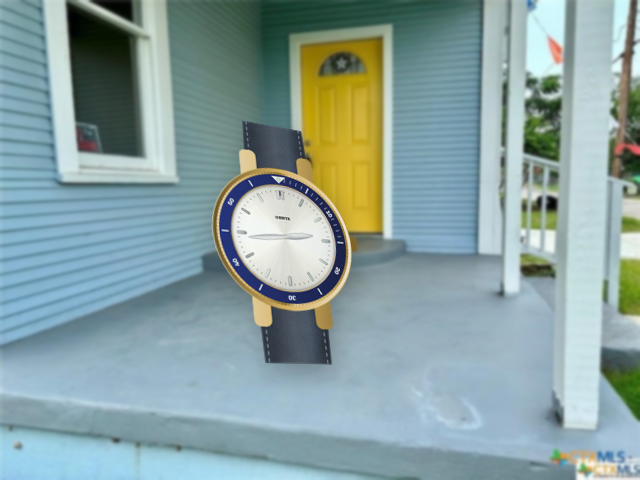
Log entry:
h=2 m=44
